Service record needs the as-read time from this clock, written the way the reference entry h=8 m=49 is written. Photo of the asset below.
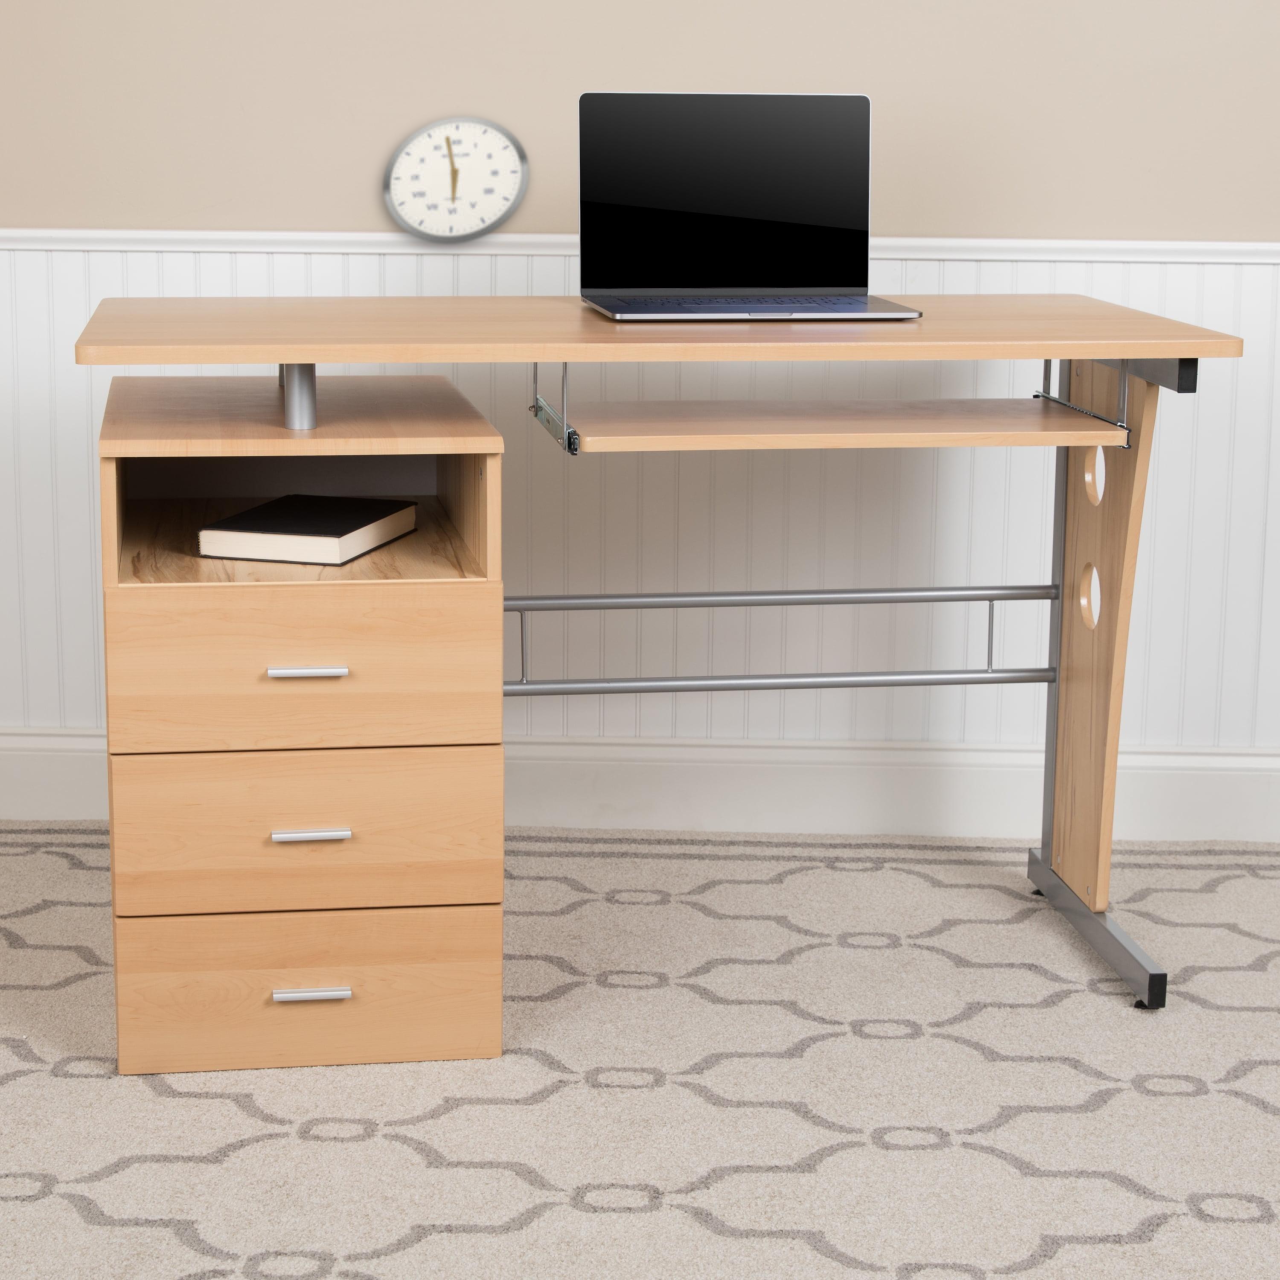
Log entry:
h=5 m=58
